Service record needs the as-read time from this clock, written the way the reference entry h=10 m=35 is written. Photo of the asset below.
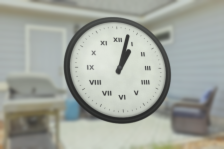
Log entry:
h=1 m=3
